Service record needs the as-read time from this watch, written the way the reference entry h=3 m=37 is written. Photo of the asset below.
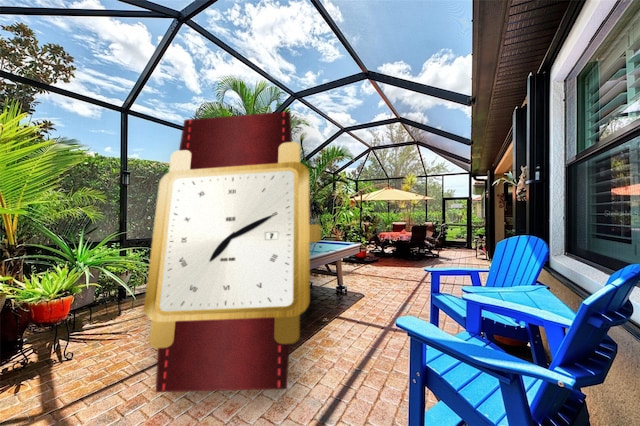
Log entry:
h=7 m=10
